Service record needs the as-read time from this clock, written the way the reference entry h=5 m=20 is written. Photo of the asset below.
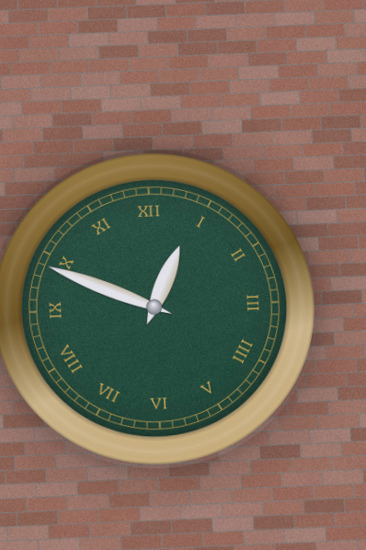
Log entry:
h=12 m=49
